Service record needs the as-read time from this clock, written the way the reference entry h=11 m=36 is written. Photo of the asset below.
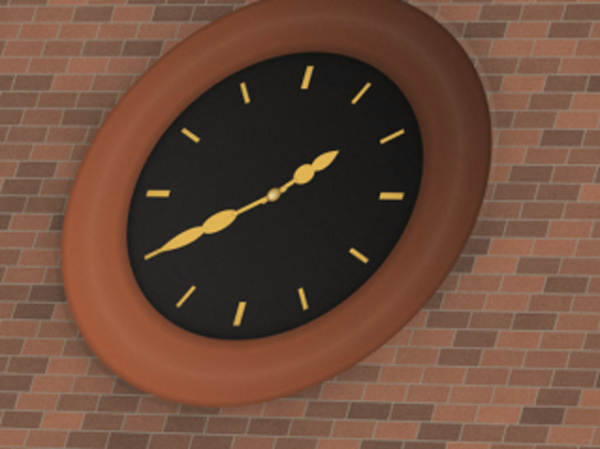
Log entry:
h=1 m=40
